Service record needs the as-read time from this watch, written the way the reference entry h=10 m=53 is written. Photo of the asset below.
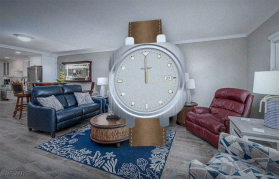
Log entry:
h=12 m=0
